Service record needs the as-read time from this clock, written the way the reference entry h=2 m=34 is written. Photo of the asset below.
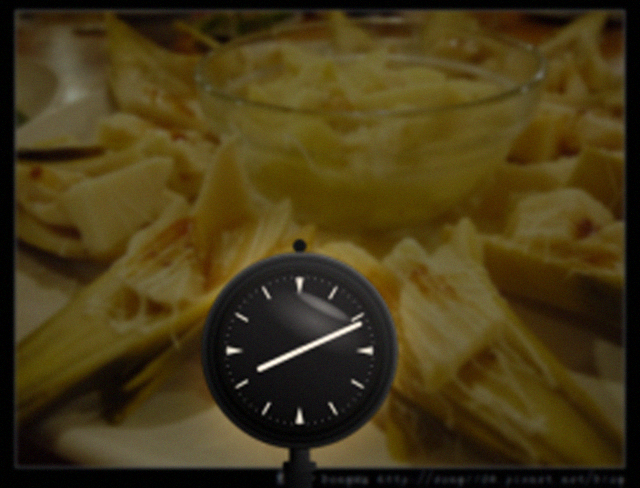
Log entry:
h=8 m=11
